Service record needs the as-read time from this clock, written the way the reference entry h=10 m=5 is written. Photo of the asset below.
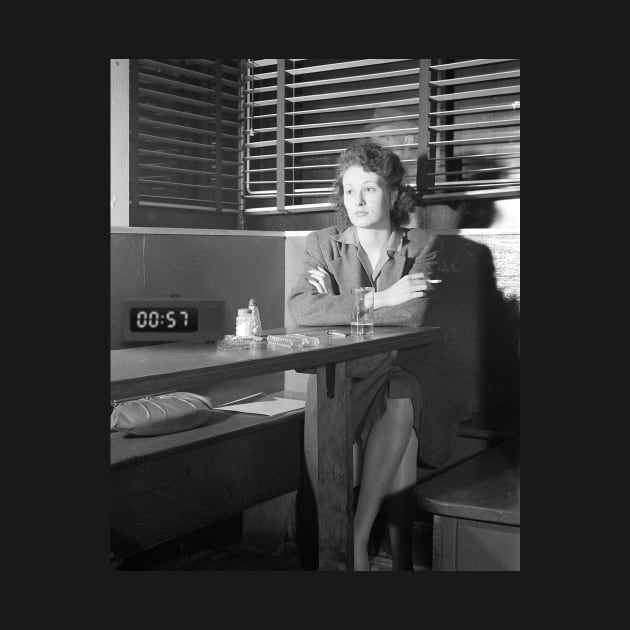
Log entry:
h=0 m=57
